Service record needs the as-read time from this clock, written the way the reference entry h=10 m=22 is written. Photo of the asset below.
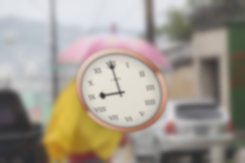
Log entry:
h=9 m=0
